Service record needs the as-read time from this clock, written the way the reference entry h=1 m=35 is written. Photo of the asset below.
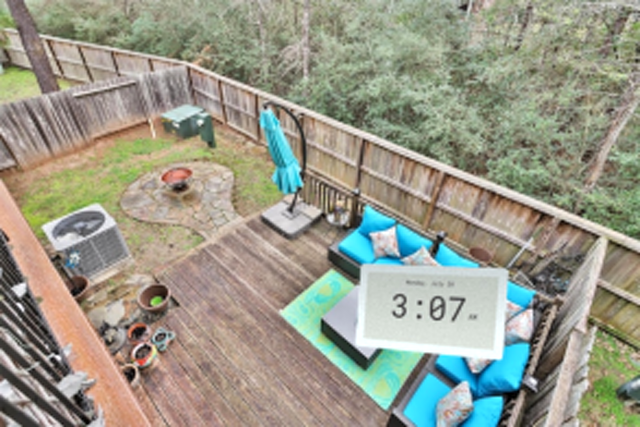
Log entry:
h=3 m=7
